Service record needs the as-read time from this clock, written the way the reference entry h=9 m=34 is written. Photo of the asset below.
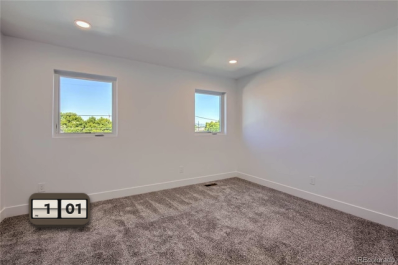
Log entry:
h=1 m=1
